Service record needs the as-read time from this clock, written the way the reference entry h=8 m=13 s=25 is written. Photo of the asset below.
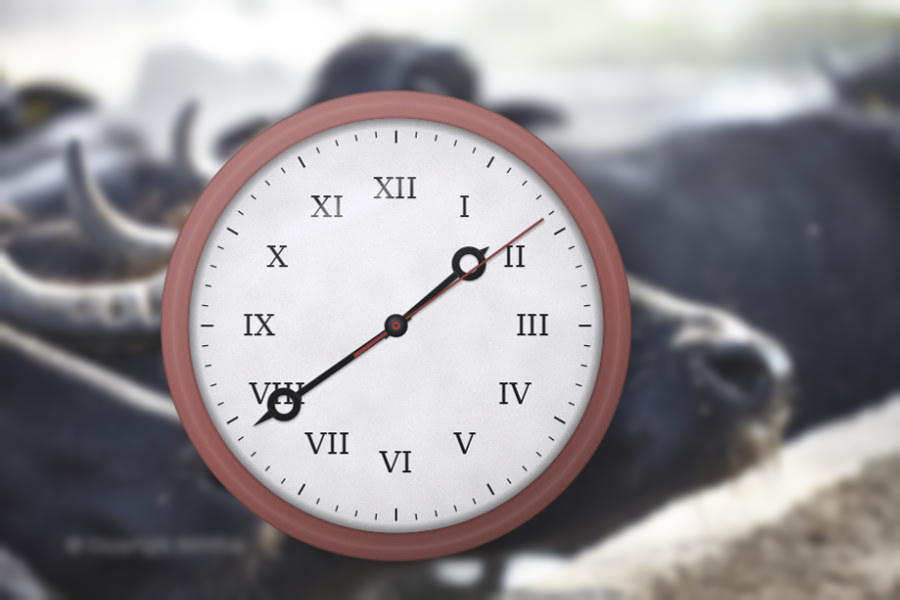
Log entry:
h=1 m=39 s=9
